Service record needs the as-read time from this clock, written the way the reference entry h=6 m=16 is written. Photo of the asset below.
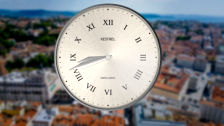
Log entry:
h=8 m=42
